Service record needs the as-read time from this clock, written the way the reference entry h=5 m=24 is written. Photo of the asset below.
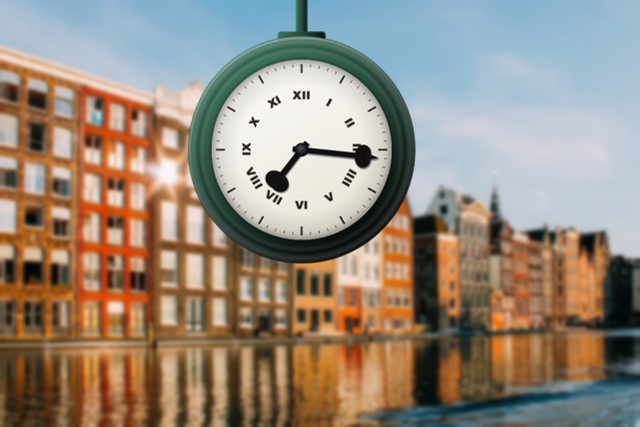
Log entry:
h=7 m=16
